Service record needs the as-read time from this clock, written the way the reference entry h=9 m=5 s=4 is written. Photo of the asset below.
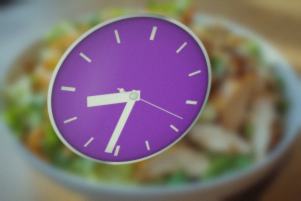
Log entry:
h=8 m=31 s=18
